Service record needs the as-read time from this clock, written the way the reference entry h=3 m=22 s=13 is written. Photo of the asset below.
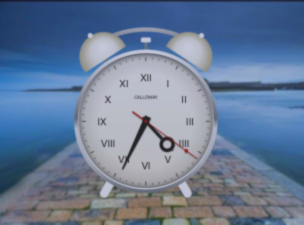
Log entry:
h=4 m=34 s=21
